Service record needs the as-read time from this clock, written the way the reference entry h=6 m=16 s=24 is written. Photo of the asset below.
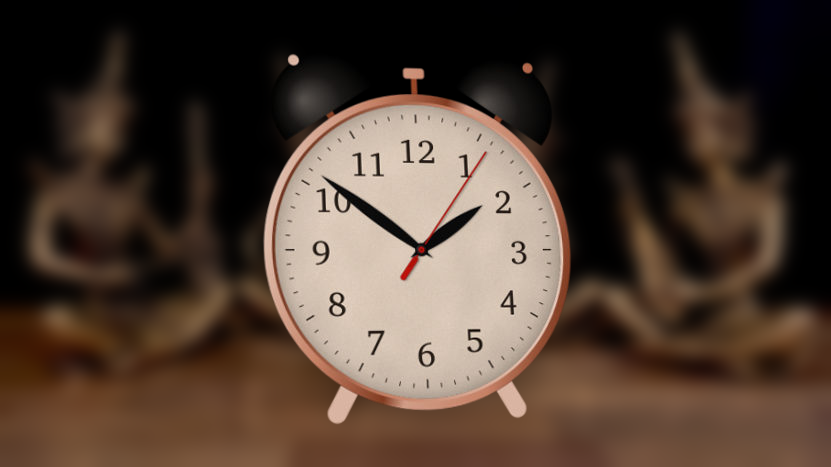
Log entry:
h=1 m=51 s=6
